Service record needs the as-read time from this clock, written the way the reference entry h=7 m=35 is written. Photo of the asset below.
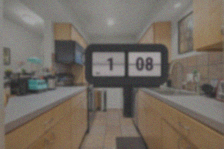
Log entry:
h=1 m=8
